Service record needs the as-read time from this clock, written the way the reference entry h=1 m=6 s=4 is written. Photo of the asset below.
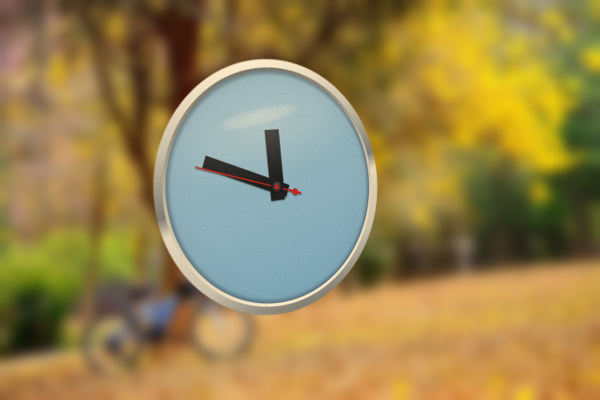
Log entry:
h=11 m=47 s=47
